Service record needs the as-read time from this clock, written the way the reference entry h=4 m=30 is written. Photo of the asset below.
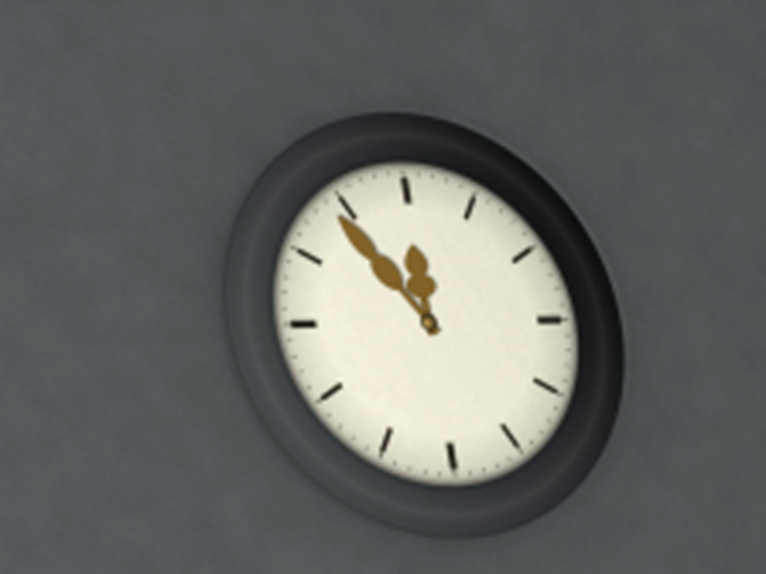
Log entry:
h=11 m=54
